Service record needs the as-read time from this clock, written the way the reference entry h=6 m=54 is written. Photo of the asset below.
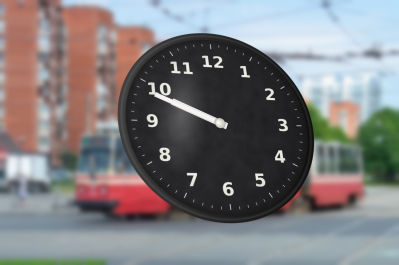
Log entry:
h=9 m=49
